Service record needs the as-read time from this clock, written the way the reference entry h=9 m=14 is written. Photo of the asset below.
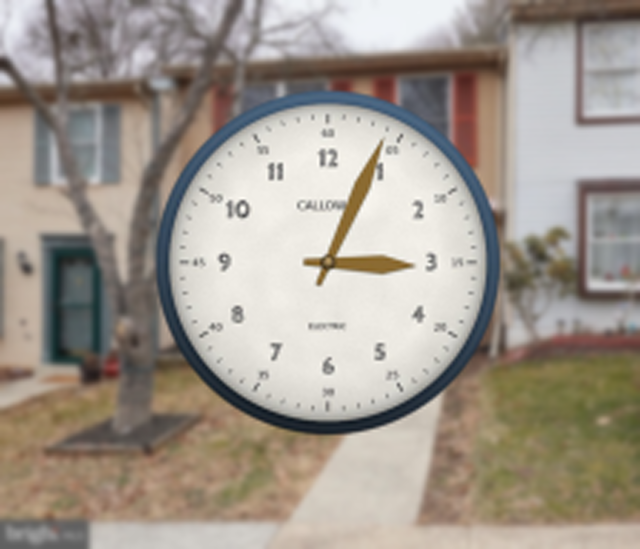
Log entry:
h=3 m=4
